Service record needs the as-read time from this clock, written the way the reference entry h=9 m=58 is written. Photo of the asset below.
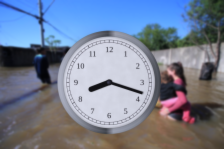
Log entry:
h=8 m=18
